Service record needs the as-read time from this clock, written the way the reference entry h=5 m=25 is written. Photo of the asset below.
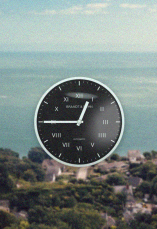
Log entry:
h=12 m=45
